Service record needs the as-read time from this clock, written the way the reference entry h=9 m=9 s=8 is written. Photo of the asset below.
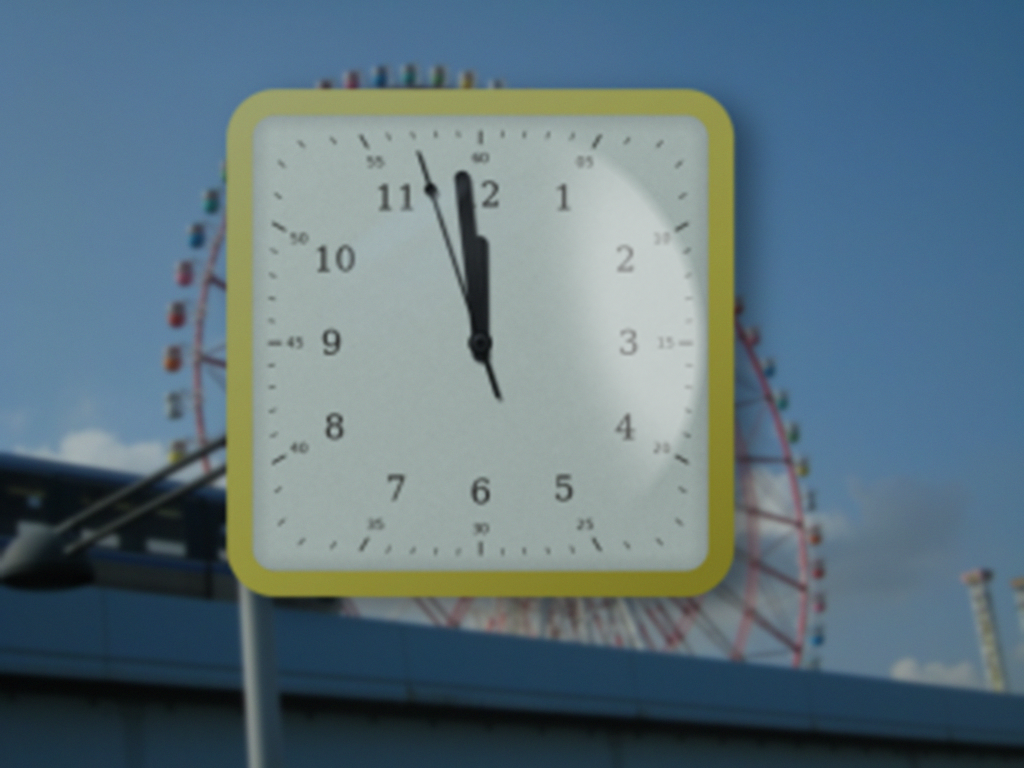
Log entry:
h=11 m=58 s=57
